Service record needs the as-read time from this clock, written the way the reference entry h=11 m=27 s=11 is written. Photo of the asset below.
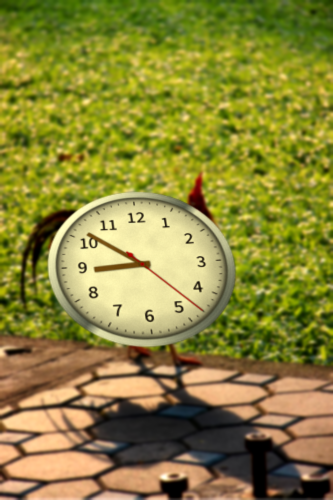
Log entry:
h=8 m=51 s=23
